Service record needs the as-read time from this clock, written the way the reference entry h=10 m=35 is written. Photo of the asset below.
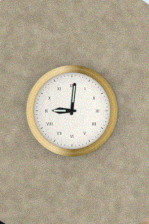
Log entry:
h=9 m=1
